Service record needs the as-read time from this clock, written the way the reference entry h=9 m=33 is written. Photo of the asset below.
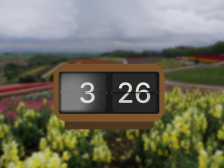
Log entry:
h=3 m=26
